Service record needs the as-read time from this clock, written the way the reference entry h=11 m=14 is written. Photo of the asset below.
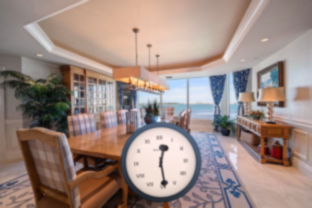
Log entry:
h=12 m=29
